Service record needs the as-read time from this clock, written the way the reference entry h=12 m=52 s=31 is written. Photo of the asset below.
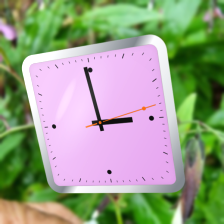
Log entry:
h=2 m=59 s=13
